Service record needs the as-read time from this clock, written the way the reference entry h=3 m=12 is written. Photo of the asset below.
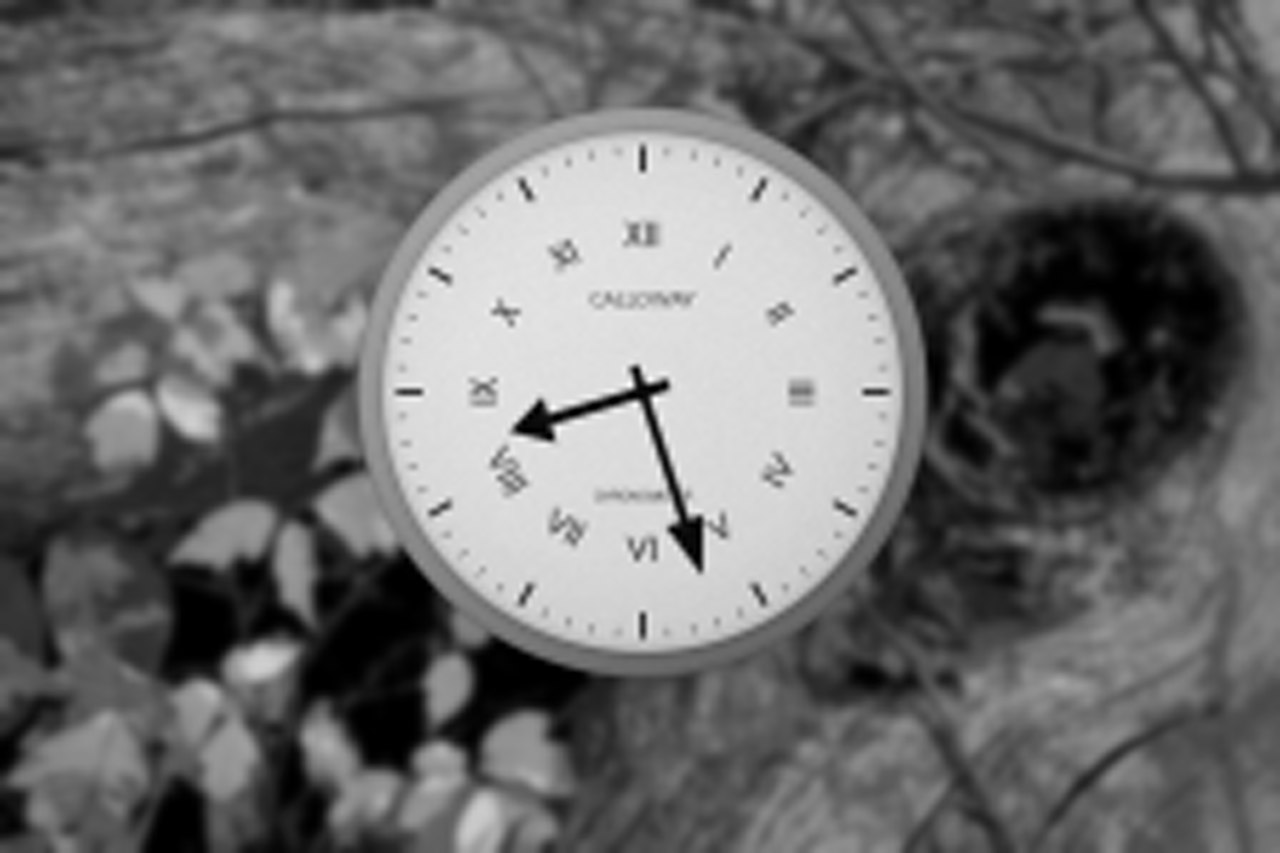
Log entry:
h=8 m=27
